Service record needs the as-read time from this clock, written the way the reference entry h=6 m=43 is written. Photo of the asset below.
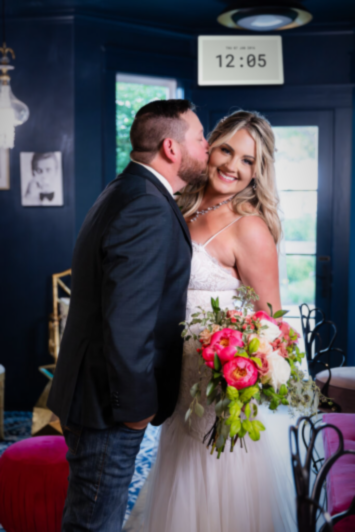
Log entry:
h=12 m=5
